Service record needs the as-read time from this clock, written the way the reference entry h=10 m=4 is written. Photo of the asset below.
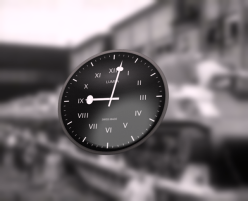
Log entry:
h=9 m=2
